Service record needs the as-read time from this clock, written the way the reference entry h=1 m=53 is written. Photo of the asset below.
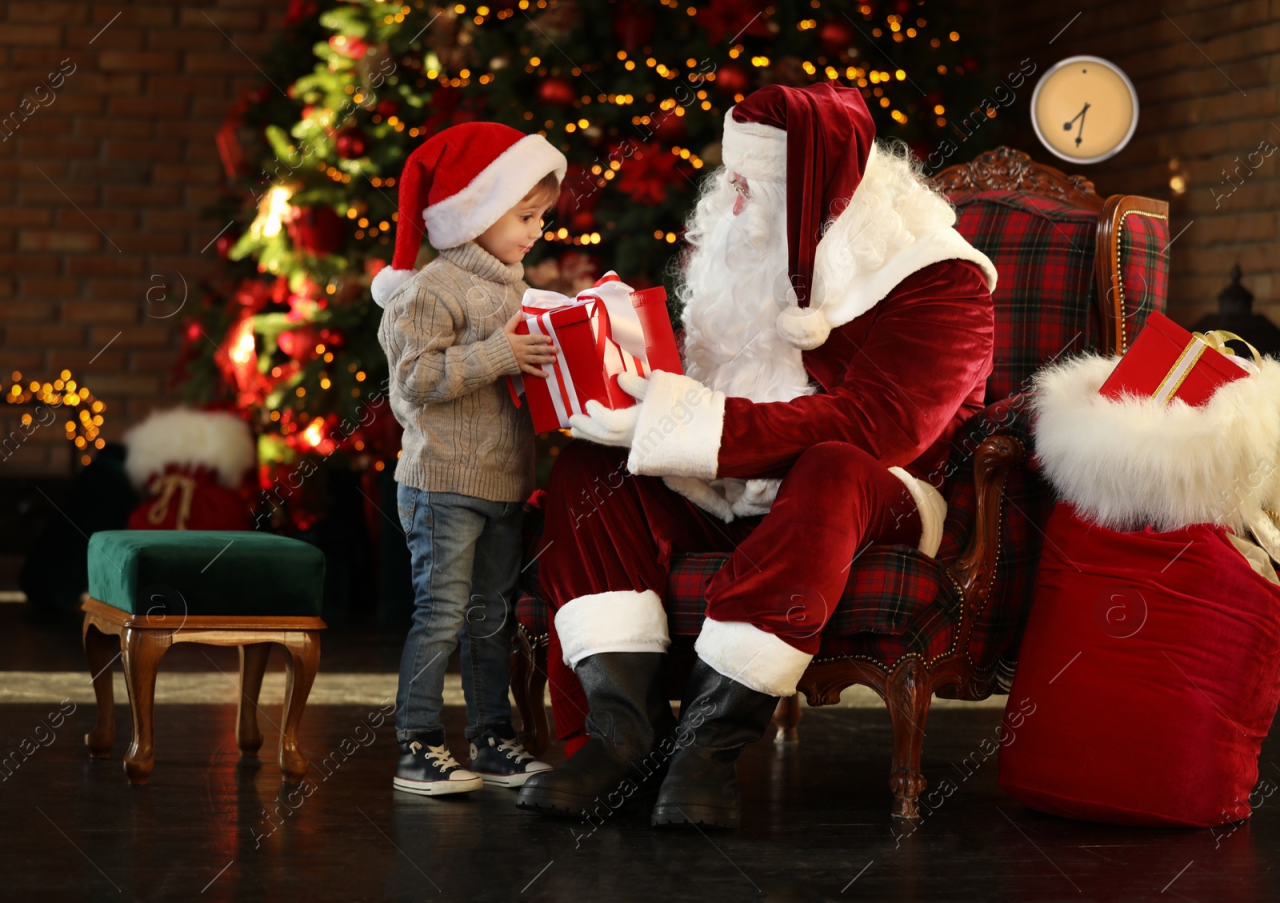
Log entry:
h=7 m=32
